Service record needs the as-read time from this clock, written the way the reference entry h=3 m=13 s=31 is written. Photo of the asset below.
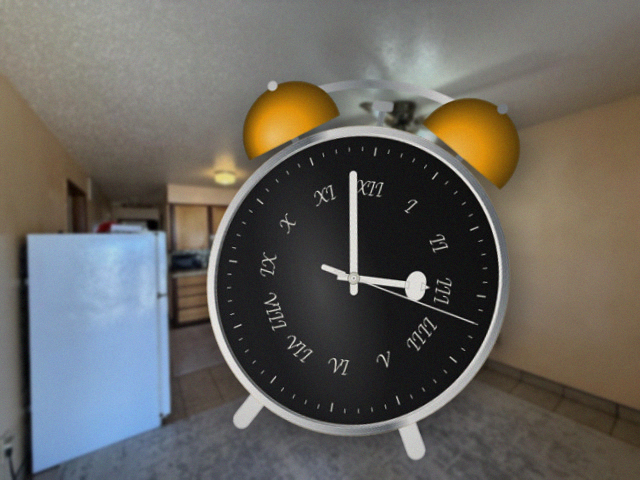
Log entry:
h=2 m=58 s=17
